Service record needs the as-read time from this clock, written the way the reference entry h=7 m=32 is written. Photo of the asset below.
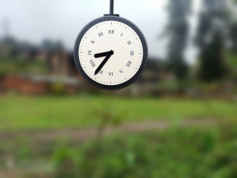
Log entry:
h=8 m=36
